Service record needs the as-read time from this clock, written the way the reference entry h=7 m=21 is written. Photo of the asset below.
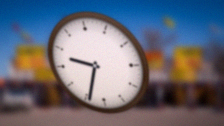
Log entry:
h=9 m=34
